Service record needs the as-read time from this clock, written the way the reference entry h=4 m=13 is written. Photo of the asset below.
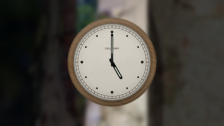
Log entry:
h=5 m=0
